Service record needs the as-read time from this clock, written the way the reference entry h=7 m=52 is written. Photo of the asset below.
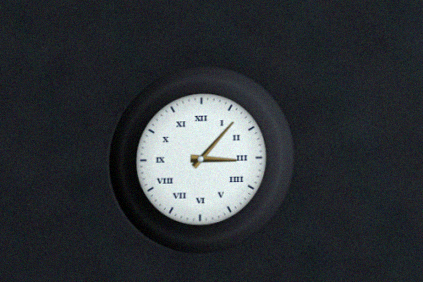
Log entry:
h=3 m=7
